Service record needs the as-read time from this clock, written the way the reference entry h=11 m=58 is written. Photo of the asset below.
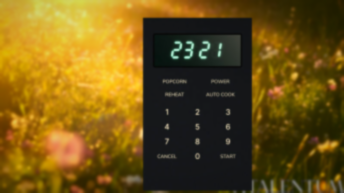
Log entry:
h=23 m=21
